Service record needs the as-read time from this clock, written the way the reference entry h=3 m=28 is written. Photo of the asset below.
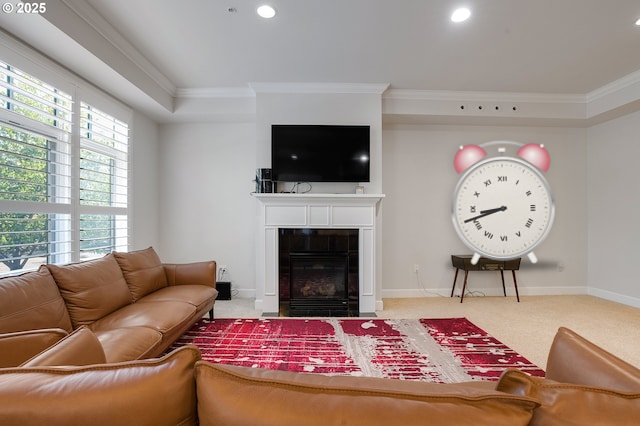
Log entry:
h=8 m=42
